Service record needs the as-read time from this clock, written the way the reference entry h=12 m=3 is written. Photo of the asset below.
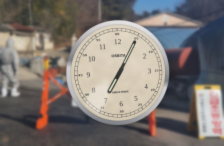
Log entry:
h=7 m=5
